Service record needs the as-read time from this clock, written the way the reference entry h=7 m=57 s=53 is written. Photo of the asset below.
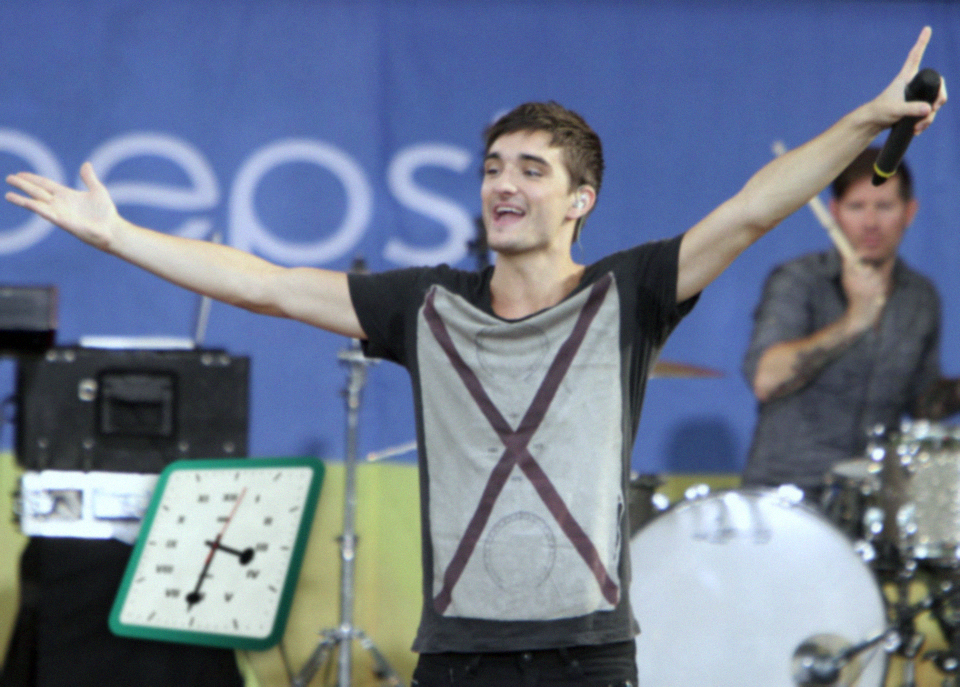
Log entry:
h=3 m=31 s=2
